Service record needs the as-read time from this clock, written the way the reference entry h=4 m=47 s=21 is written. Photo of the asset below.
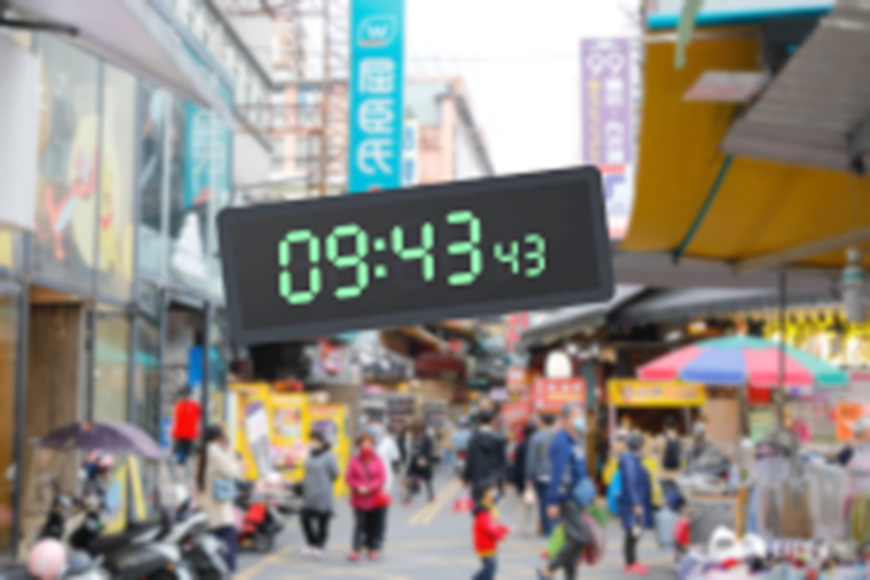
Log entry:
h=9 m=43 s=43
